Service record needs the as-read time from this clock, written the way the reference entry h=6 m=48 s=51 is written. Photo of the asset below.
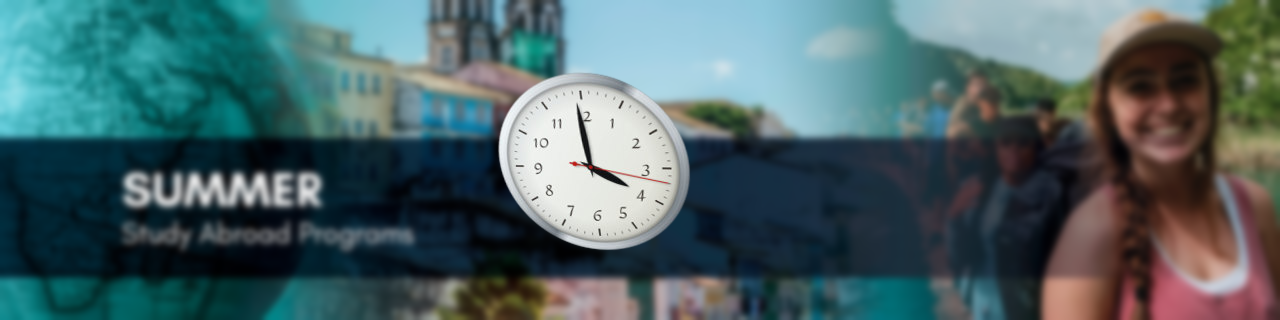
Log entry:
h=3 m=59 s=17
